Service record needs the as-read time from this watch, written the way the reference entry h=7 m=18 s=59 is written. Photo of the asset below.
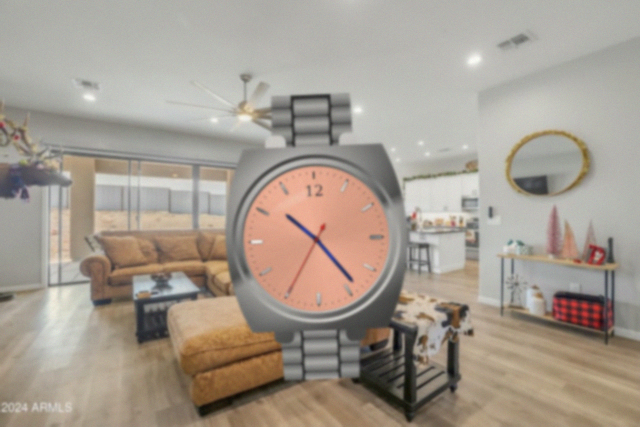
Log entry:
h=10 m=23 s=35
